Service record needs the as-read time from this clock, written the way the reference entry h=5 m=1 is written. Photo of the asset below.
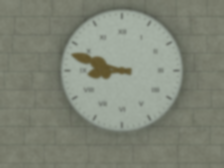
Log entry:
h=8 m=48
